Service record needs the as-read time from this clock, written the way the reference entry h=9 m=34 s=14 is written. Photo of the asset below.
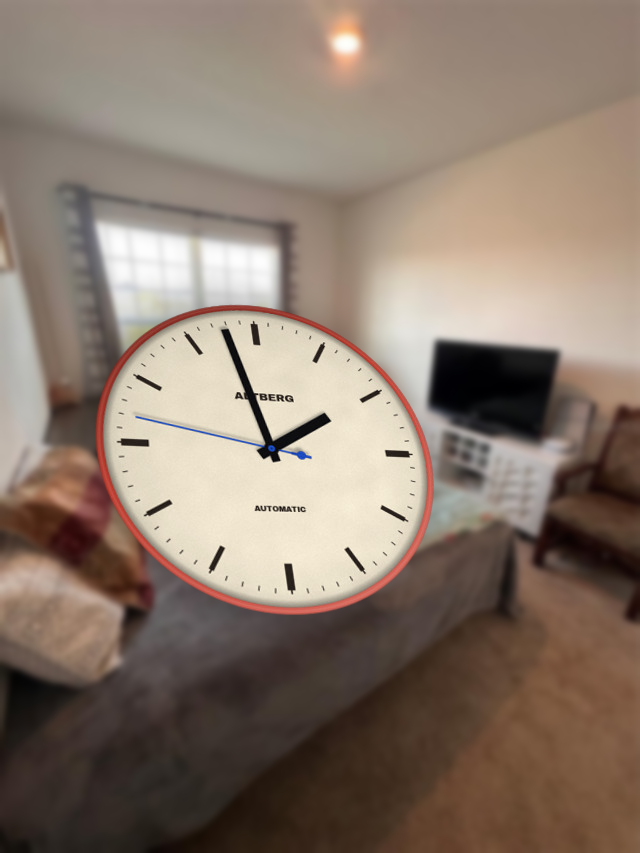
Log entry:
h=1 m=57 s=47
